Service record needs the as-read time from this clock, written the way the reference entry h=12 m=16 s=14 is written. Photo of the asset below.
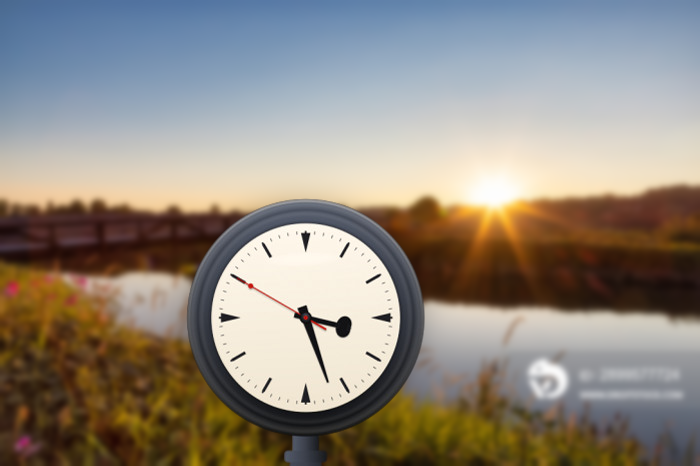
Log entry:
h=3 m=26 s=50
